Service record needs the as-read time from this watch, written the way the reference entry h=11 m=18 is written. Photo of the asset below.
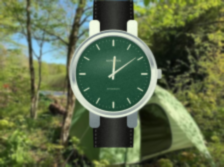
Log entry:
h=12 m=9
